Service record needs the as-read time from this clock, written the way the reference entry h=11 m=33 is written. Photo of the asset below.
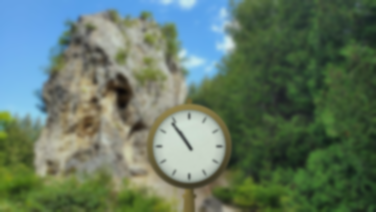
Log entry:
h=10 m=54
